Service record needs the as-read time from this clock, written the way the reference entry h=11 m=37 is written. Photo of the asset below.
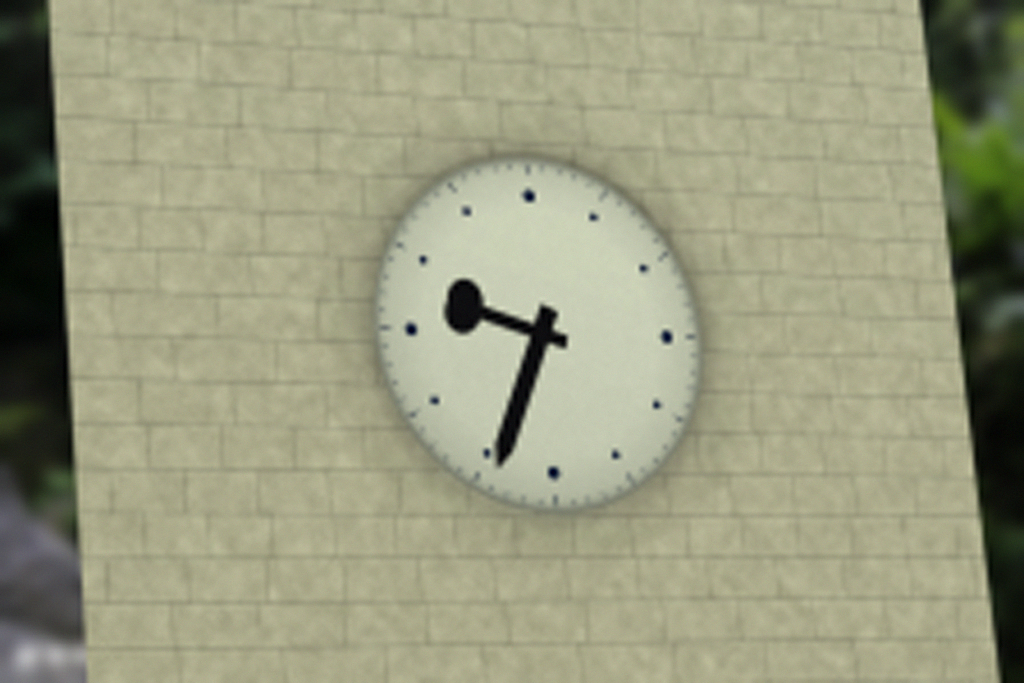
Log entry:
h=9 m=34
